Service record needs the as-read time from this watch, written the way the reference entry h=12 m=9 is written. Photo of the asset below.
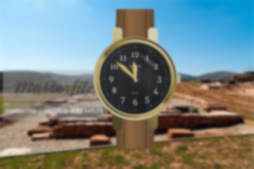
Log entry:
h=11 m=52
